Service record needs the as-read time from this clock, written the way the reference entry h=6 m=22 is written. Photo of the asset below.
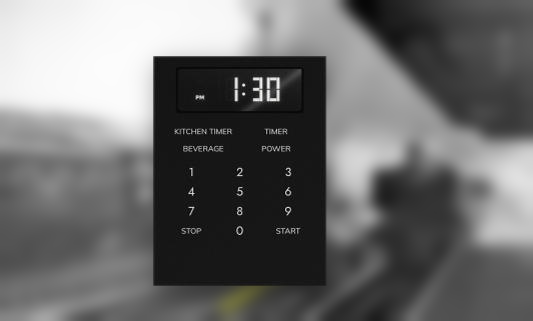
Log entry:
h=1 m=30
